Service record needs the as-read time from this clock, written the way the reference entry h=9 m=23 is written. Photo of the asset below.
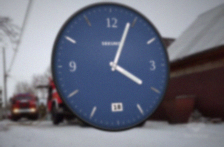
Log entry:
h=4 m=4
